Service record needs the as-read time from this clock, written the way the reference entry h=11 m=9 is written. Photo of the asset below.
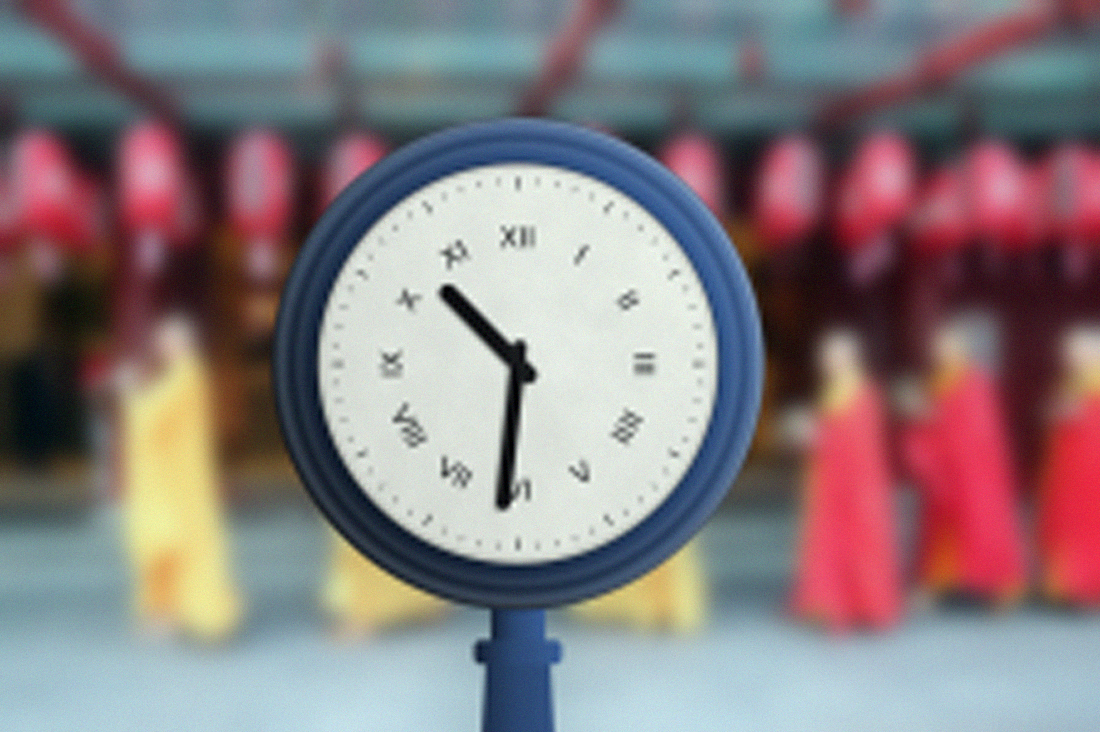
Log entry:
h=10 m=31
